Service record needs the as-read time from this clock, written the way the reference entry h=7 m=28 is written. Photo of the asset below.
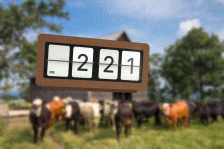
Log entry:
h=2 m=21
